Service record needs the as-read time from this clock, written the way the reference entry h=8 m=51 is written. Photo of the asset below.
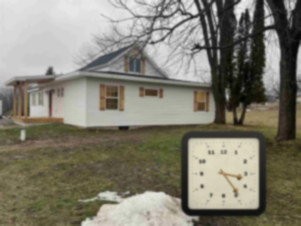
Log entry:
h=3 m=24
